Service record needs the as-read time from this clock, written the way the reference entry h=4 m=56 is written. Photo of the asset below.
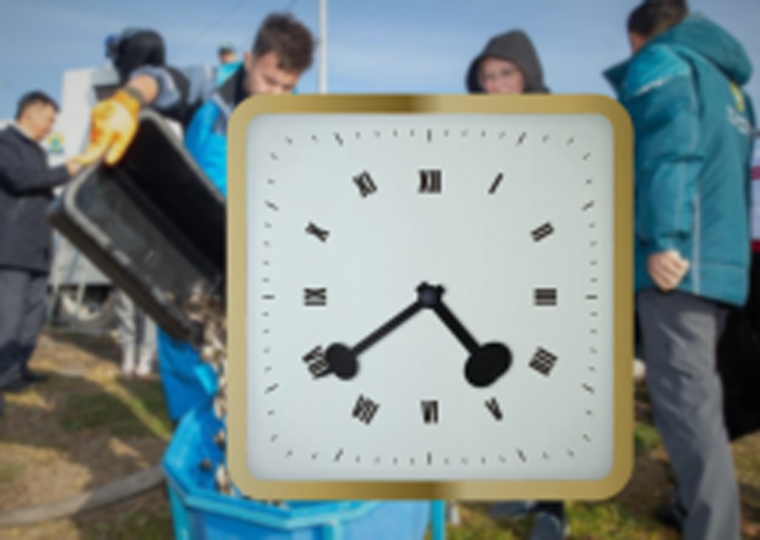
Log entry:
h=4 m=39
